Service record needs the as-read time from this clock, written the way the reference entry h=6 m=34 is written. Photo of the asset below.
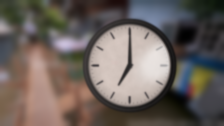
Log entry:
h=7 m=0
